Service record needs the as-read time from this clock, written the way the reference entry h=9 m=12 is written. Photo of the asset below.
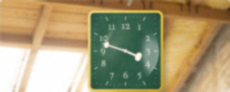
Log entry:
h=3 m=48
